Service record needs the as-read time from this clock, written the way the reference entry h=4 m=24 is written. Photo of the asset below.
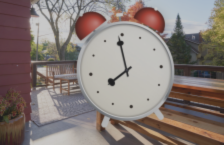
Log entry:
h=7 m=59
